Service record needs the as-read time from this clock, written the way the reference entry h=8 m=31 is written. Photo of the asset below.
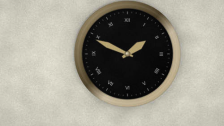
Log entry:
h=1 m=49
